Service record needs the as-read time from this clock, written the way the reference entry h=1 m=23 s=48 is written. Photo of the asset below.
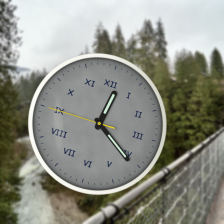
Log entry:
h=12 m=20 s=45
